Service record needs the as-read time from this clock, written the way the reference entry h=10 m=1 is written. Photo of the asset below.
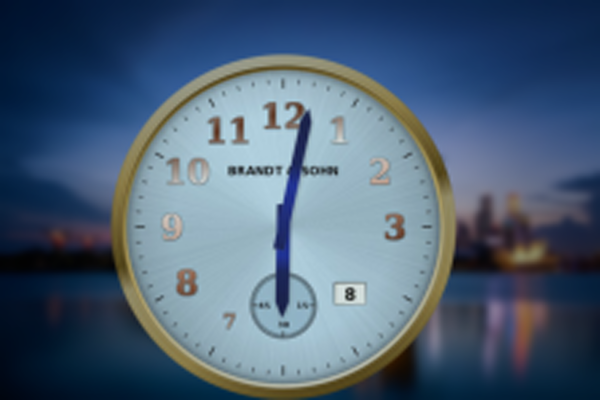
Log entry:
h=6 m=2
